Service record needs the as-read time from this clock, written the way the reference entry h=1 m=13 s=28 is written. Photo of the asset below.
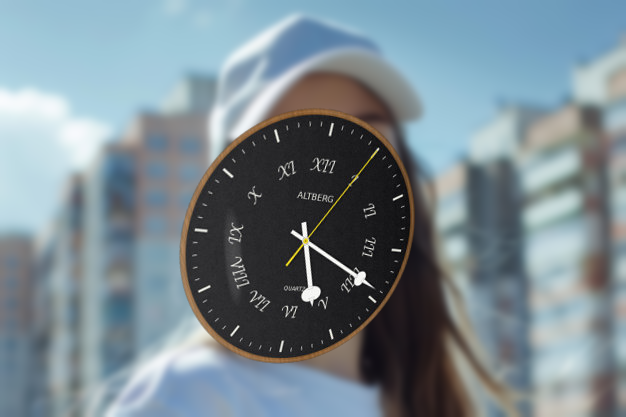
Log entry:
h=5 m=19 s=5
